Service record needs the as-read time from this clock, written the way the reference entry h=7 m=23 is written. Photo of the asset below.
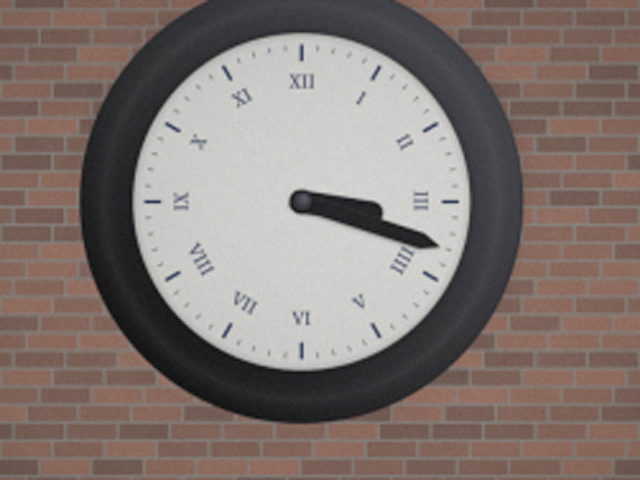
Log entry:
h=3 m=18
